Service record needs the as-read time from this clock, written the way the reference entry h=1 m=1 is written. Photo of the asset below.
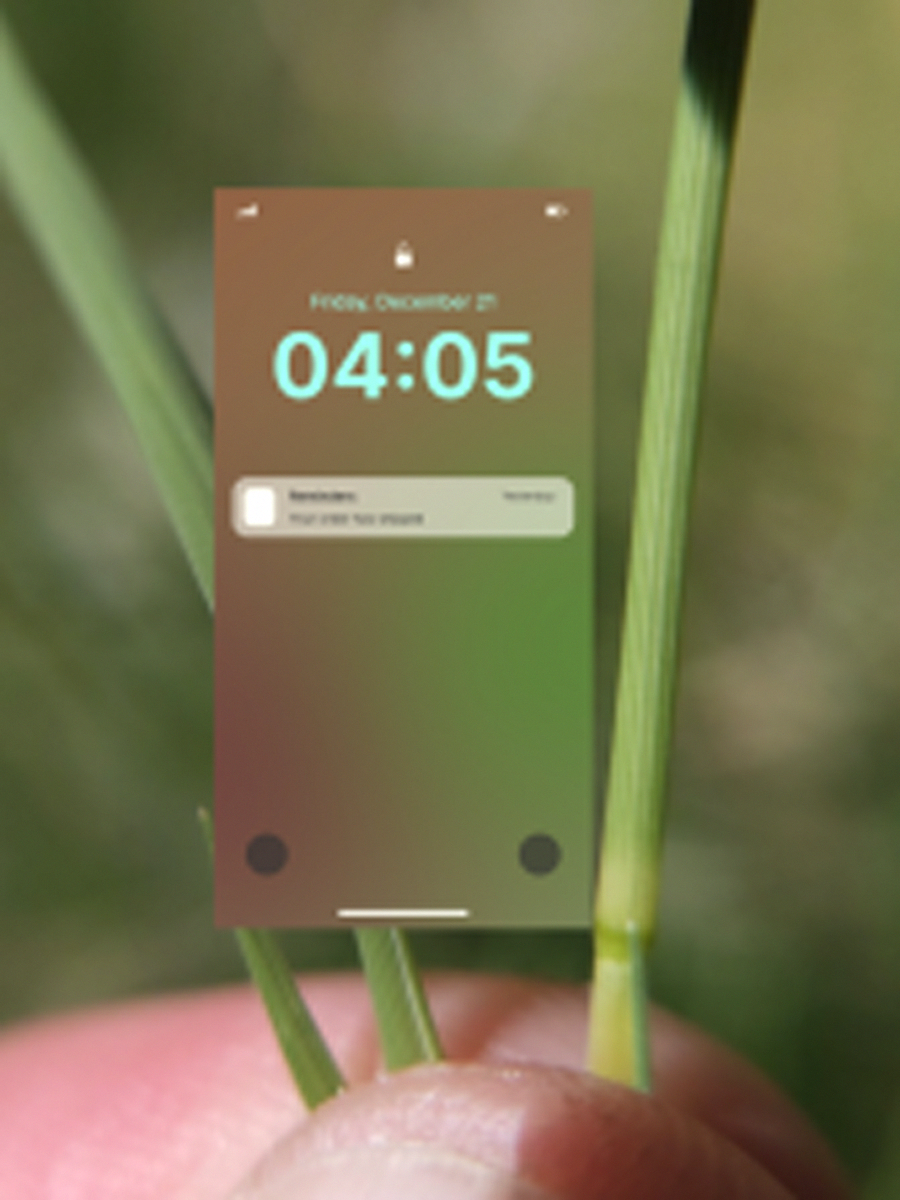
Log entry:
h=4 m=5
